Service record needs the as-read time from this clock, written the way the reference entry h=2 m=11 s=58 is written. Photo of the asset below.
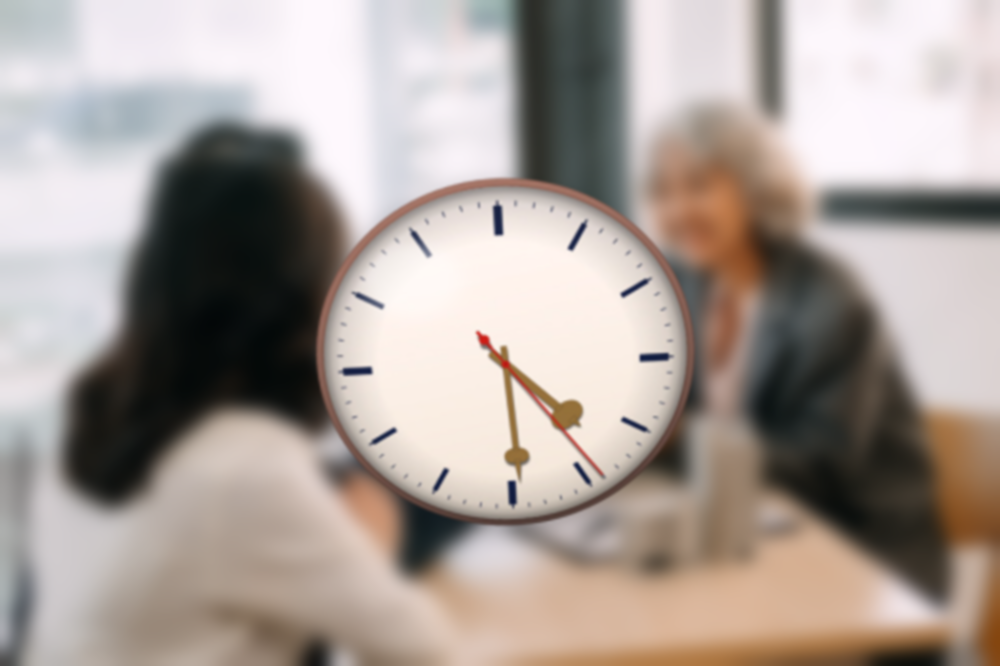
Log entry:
h=4 m=29 s=24
